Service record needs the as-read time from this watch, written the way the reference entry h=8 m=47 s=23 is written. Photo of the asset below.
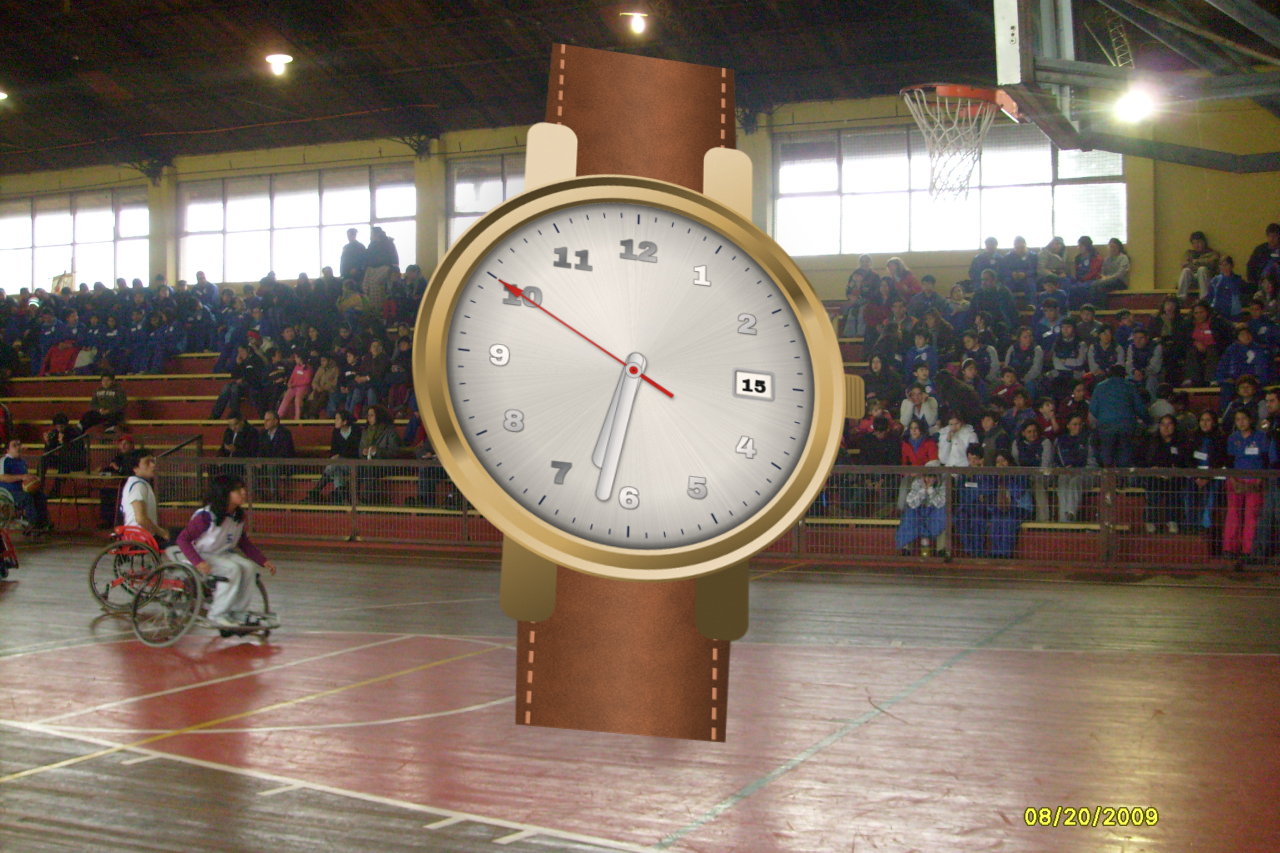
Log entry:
h=6 m=31 s=50
